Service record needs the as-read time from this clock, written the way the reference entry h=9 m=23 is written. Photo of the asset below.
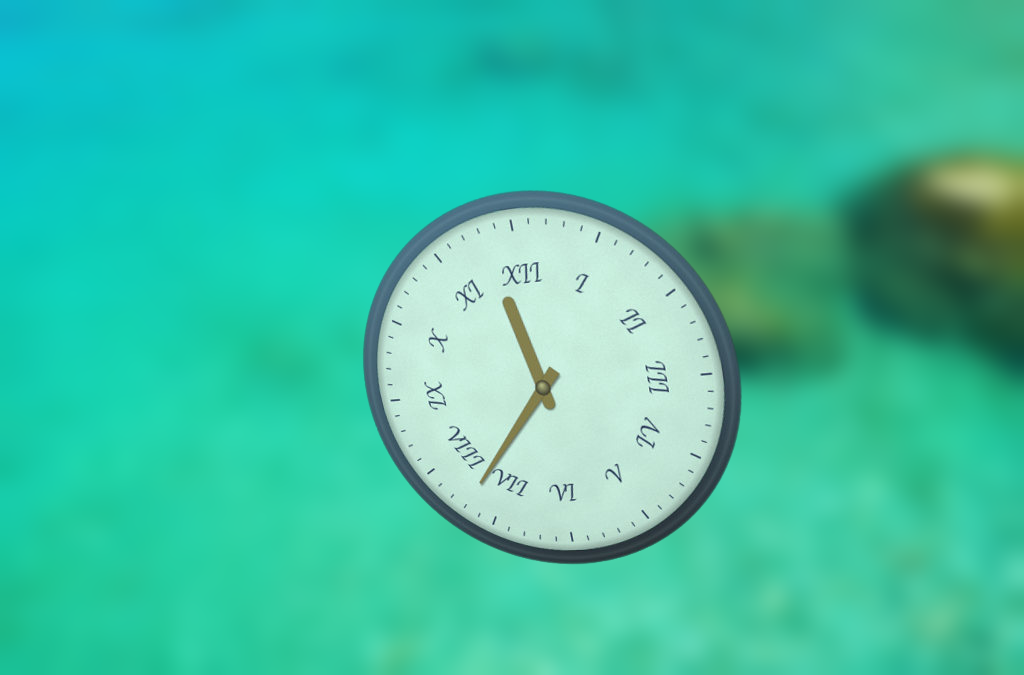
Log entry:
h=11 m=37
